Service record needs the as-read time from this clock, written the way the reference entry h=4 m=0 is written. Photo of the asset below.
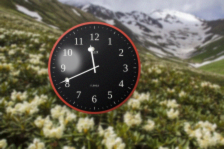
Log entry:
h=11 m=41
